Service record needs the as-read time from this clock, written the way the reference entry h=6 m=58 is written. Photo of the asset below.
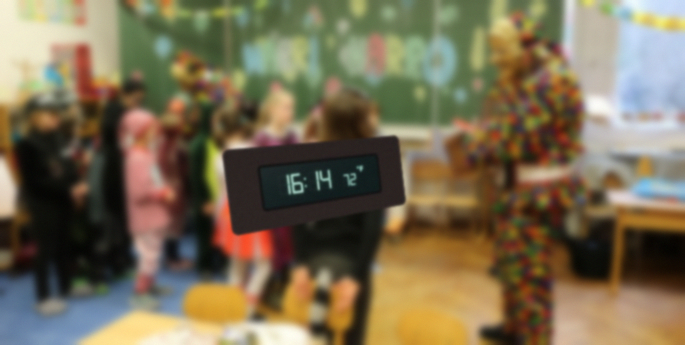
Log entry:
h=16 m=14
